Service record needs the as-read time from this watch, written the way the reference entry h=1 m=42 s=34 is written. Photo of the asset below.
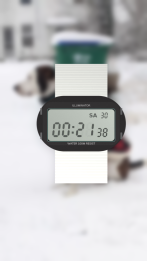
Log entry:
h=0 m=21 s=38
